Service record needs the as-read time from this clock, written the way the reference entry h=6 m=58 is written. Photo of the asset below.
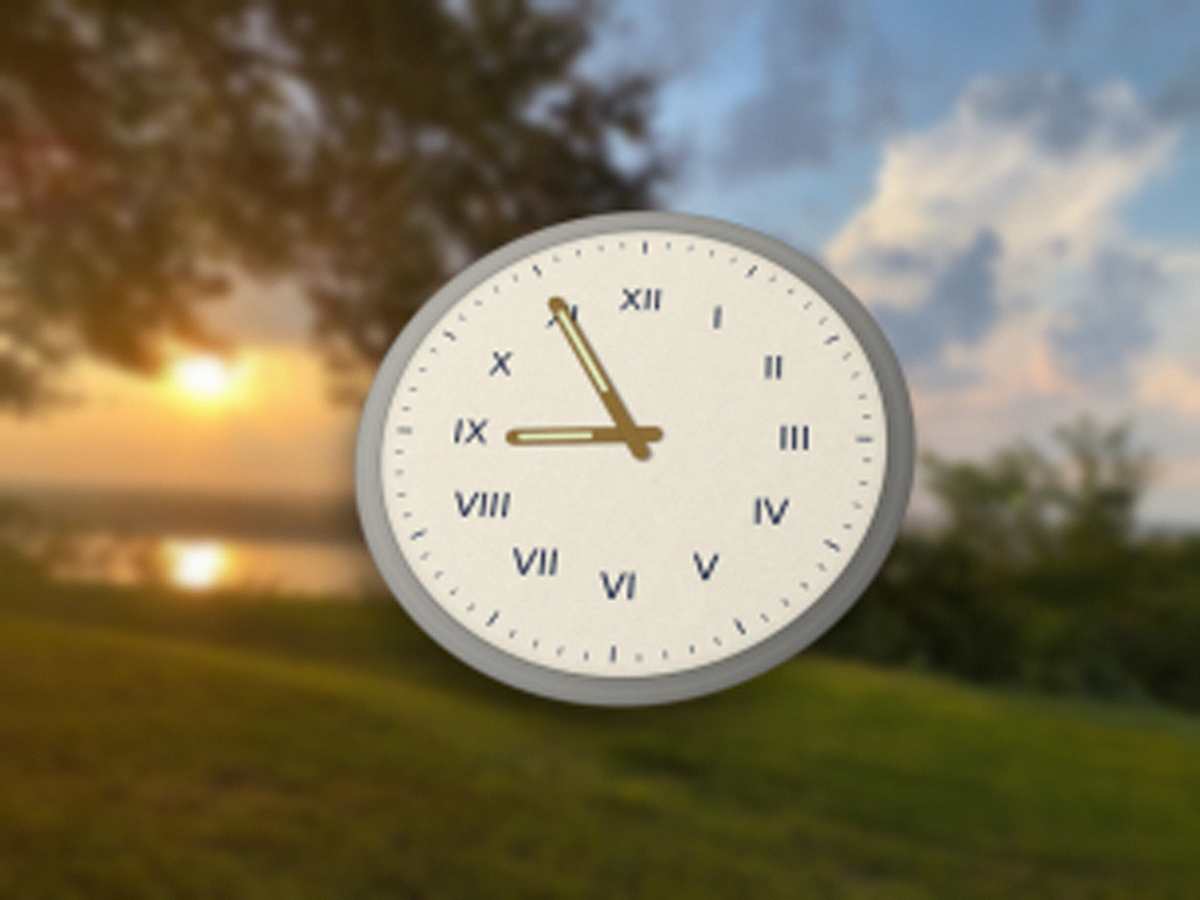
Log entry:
h=8 m=55
